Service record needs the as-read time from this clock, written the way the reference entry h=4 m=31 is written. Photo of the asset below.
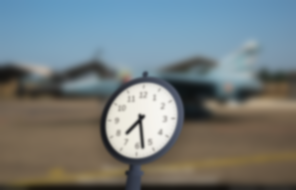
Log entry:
h=7 m=28
